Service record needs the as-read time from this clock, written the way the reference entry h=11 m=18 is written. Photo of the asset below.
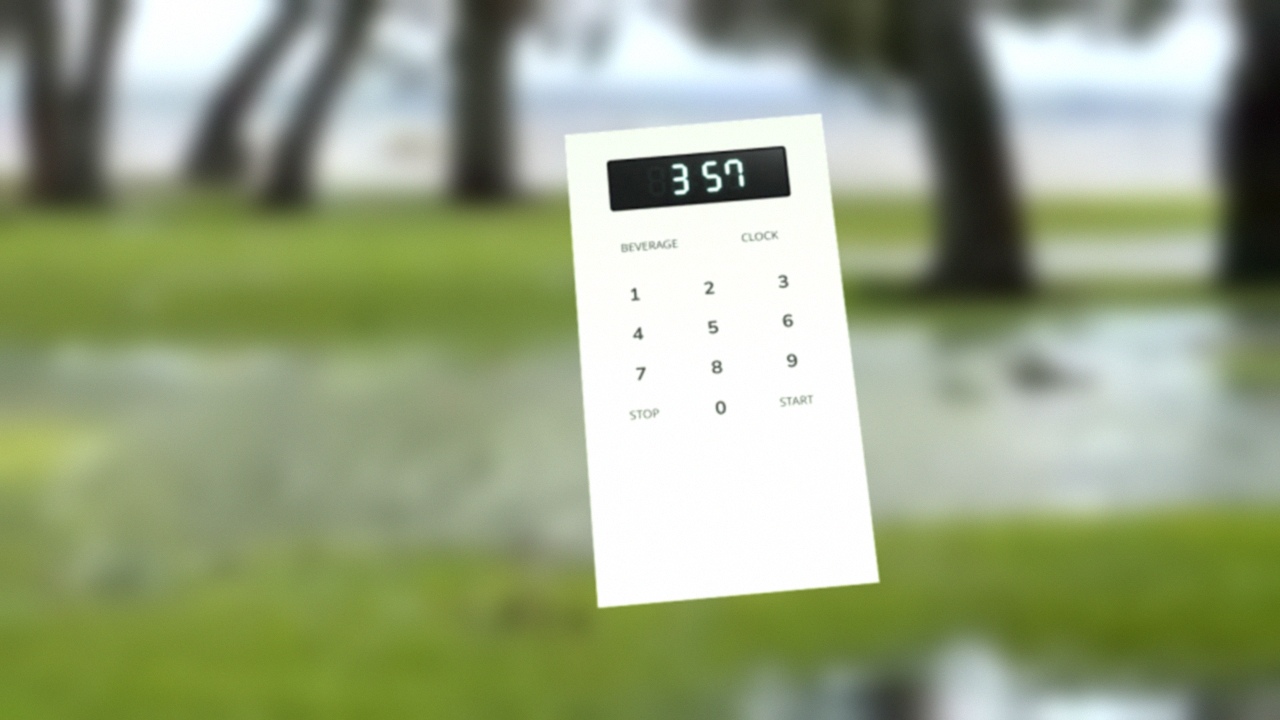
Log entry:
h=3 m=57
